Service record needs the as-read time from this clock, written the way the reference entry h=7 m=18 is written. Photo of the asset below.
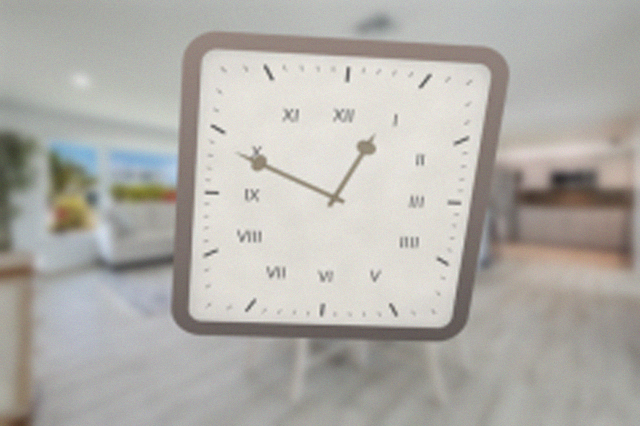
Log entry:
h=12 m=49
